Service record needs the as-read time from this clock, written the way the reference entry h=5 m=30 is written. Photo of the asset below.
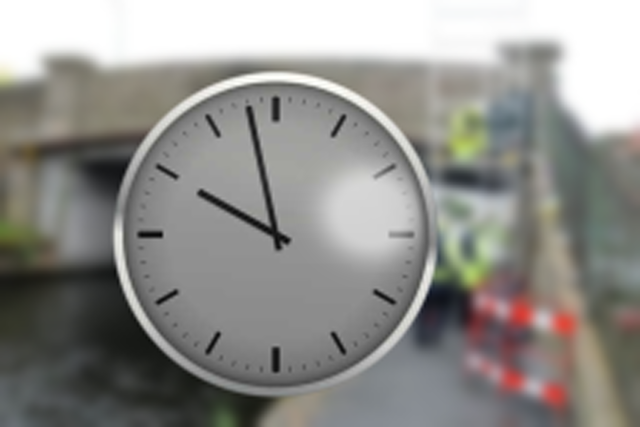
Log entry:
h=9 m=58
